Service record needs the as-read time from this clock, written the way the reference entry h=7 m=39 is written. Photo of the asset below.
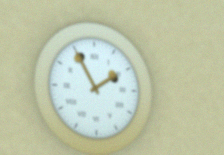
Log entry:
h=1 m=55
